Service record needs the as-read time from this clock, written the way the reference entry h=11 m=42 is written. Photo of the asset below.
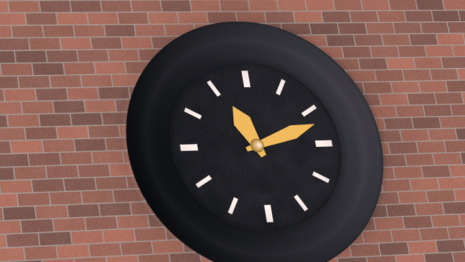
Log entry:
h=11 m=12
